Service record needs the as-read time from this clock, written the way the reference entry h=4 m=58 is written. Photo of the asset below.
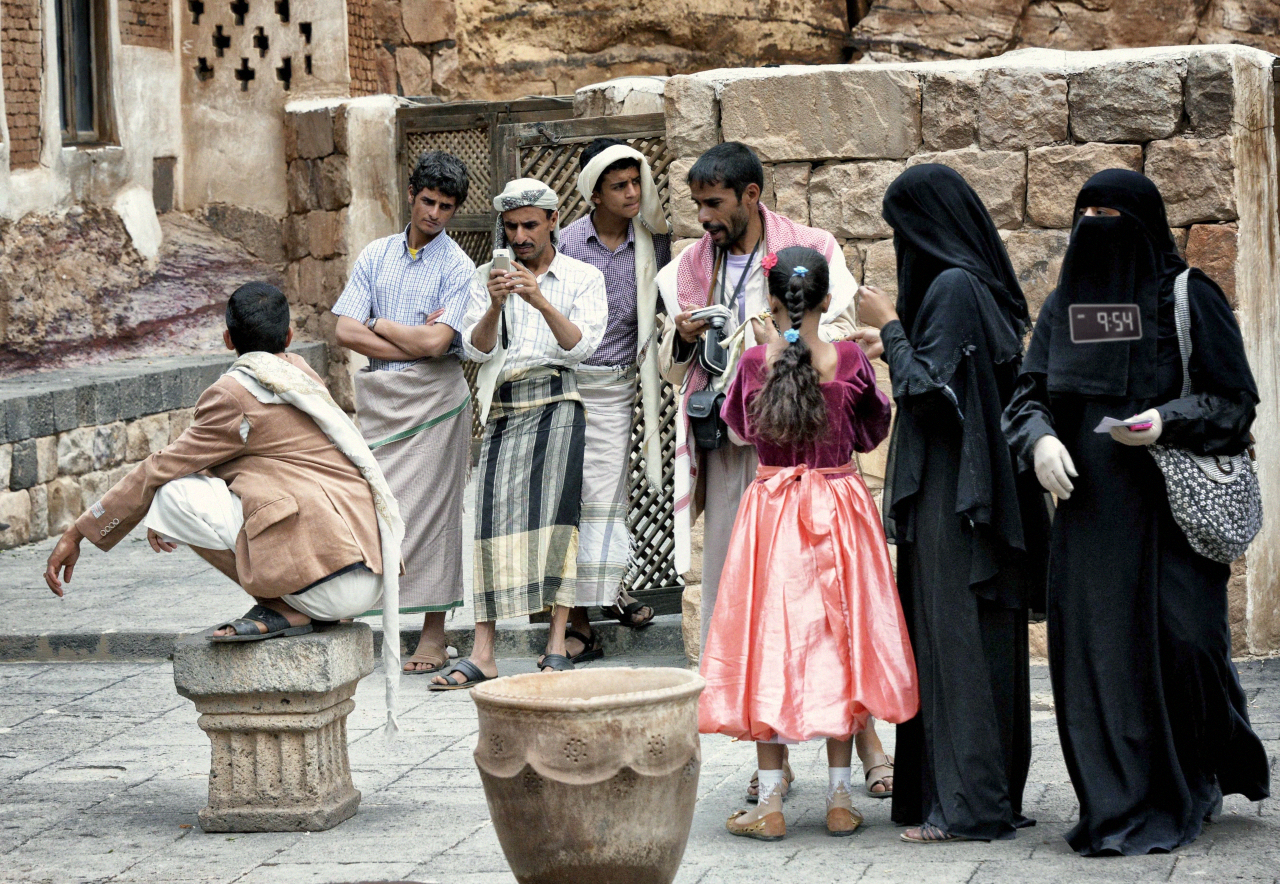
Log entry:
h=9 m=54
